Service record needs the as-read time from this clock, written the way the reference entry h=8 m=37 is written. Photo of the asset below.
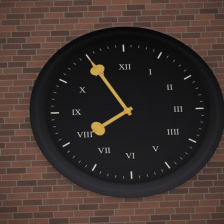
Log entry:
h=7 m=55
